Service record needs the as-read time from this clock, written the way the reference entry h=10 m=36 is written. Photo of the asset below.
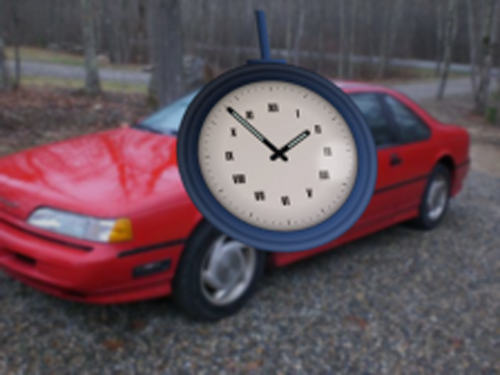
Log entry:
h=1 m=53
